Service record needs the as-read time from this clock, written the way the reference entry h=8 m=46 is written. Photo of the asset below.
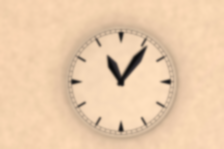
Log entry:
h=11 m=6
